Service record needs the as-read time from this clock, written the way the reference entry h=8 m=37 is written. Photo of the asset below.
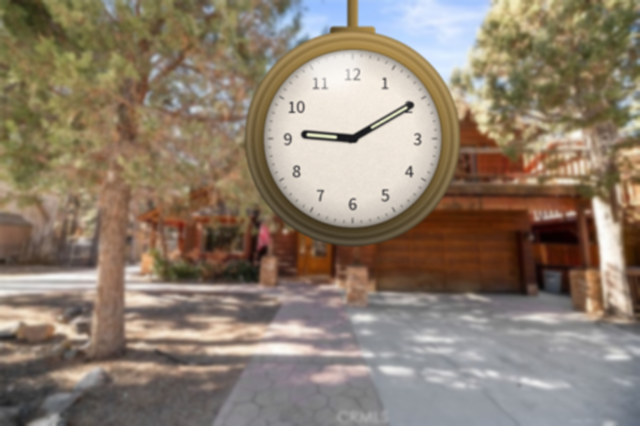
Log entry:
h=9 m=10
